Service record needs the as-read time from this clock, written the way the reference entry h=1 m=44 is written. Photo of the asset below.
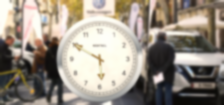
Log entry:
h=5 m=50
